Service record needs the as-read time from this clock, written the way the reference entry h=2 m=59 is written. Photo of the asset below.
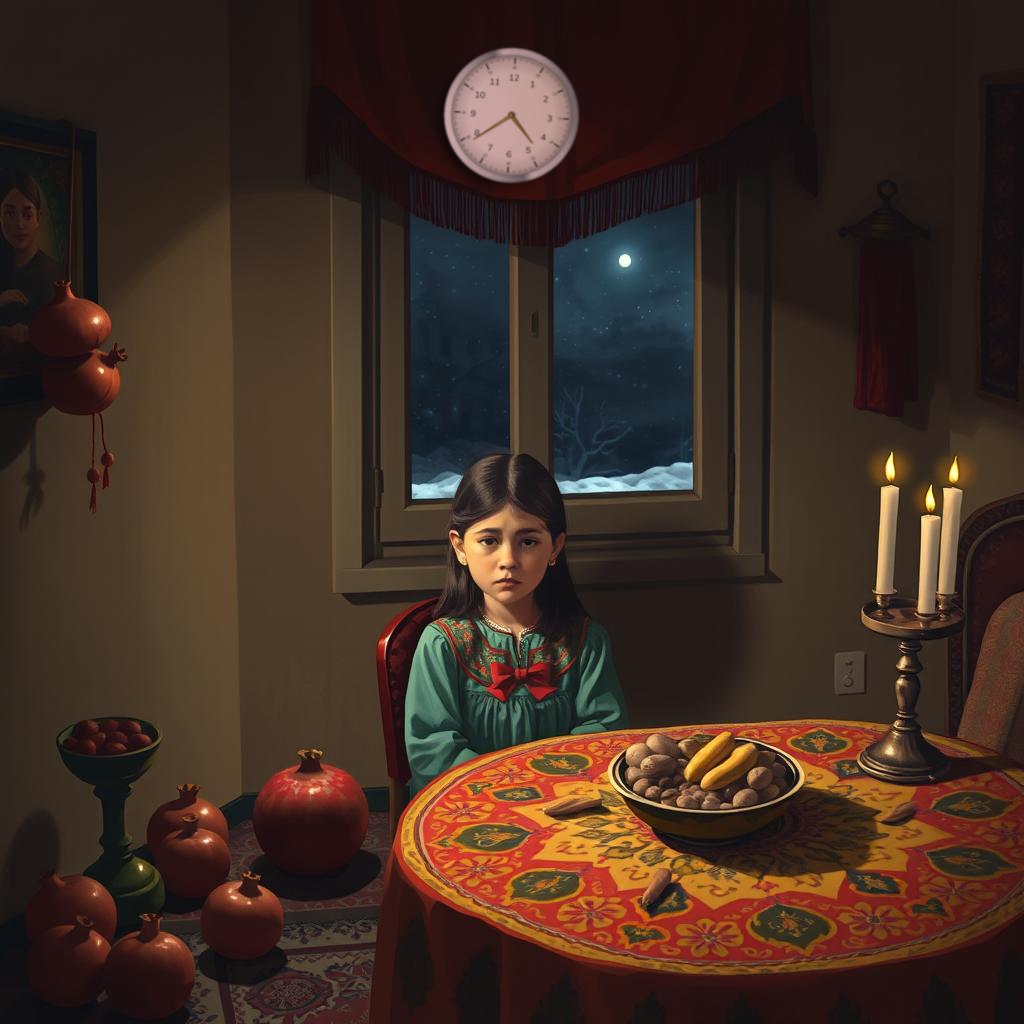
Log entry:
h=4 m=39
